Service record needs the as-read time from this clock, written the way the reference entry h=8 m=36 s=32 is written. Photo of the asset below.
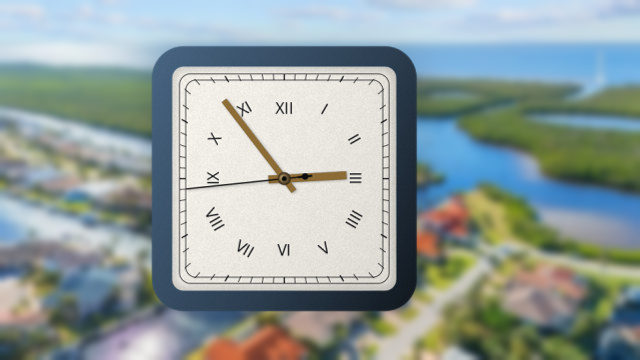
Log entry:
h=2 m=53 s=44
